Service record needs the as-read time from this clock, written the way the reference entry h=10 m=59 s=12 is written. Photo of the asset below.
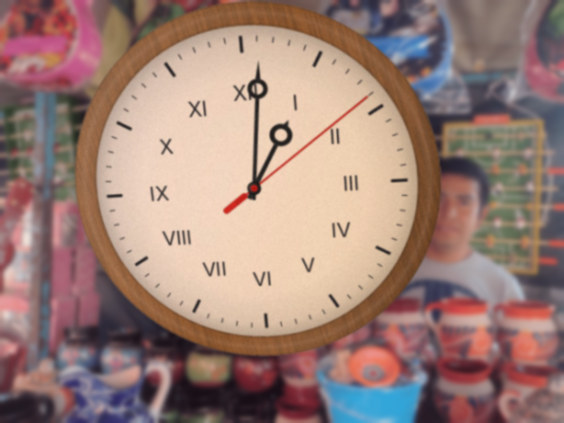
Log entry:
h=1 m=1 s=9
